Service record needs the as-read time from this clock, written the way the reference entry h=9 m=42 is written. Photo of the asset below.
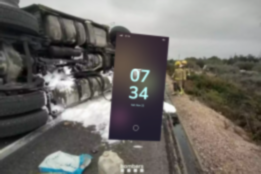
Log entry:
h=7 m=34
